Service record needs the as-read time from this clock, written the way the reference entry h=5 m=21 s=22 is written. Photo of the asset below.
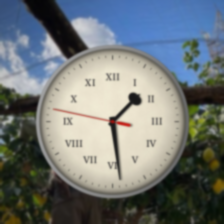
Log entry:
h=1 m=28 s=47
